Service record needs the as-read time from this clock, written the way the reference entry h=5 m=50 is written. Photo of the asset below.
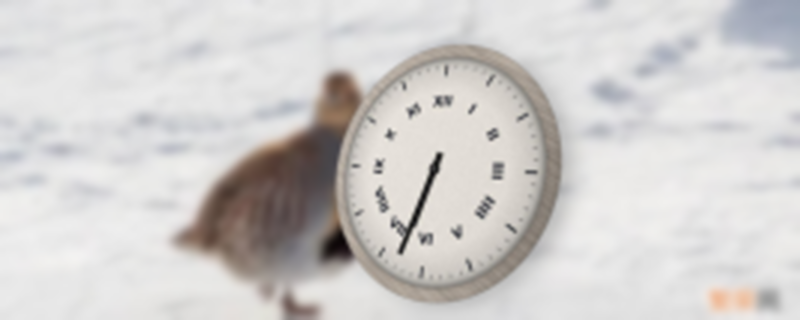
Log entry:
h=6 m=33
